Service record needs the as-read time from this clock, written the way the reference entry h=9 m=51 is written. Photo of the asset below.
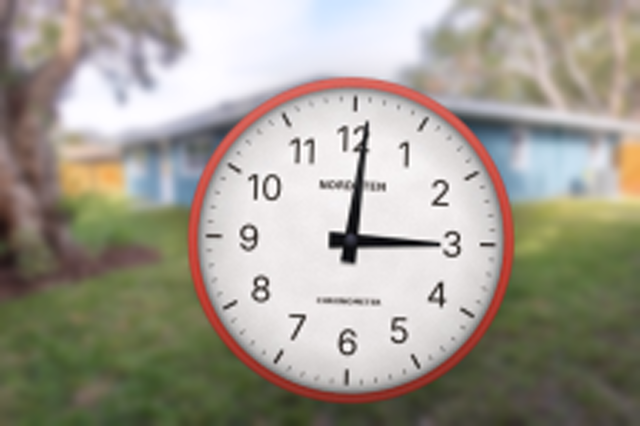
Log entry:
h=3 m=1
